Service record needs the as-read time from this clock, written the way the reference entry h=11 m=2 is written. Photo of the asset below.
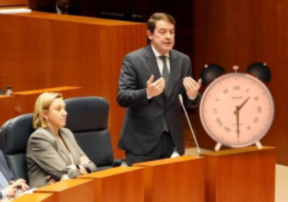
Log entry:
h=1 m=30
